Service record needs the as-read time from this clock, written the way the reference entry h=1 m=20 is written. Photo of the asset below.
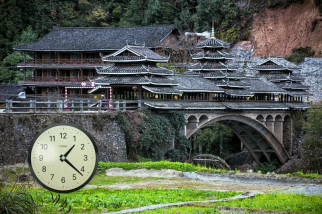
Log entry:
h=1 m=22
